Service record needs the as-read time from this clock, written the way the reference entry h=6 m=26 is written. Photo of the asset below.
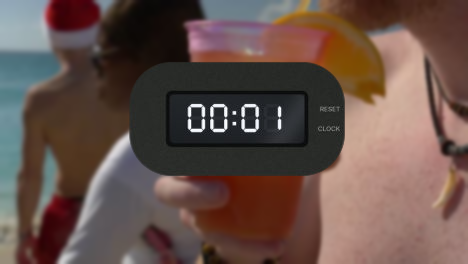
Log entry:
h=0 m=1
